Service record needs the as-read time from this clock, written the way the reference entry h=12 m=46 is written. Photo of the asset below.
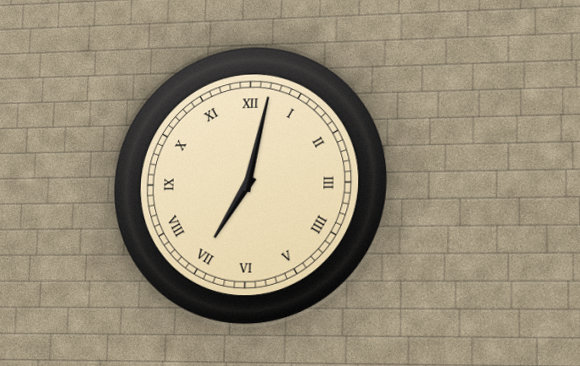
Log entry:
h=7 m=2
